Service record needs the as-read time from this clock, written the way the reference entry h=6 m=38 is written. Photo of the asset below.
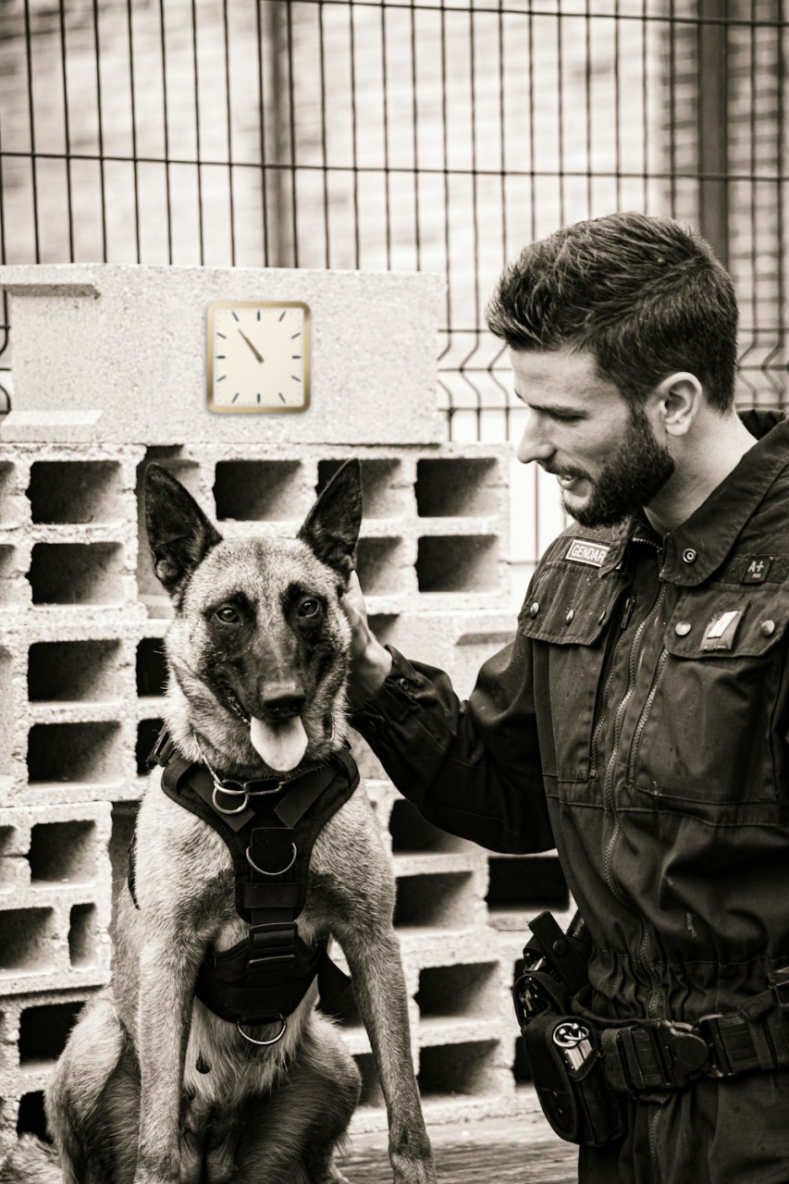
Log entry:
h=10 m=54
